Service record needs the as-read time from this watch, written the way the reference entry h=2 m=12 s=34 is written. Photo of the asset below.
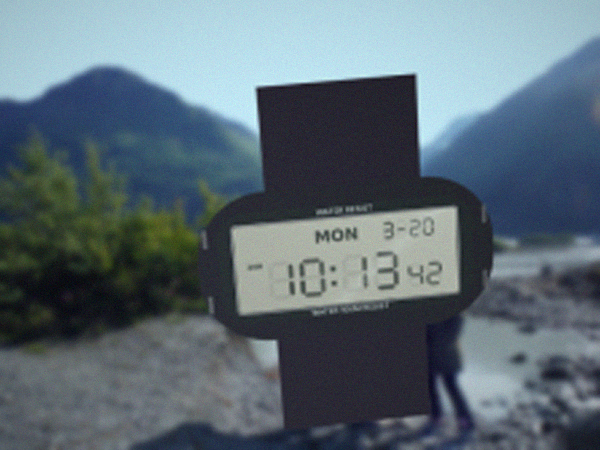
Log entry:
h=10 m=13 s=42
